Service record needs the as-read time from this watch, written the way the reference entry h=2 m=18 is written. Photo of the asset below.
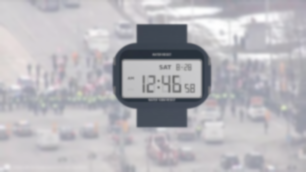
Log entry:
h=12 m=46
